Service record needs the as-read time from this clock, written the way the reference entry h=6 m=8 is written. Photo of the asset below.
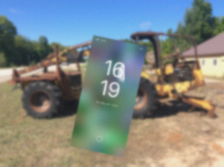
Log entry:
h=16 m=19
